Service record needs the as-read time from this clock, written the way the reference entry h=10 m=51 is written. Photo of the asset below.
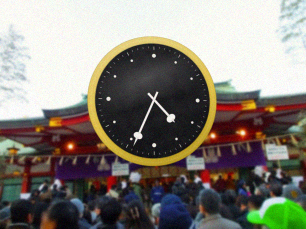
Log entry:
h=4 m=34
